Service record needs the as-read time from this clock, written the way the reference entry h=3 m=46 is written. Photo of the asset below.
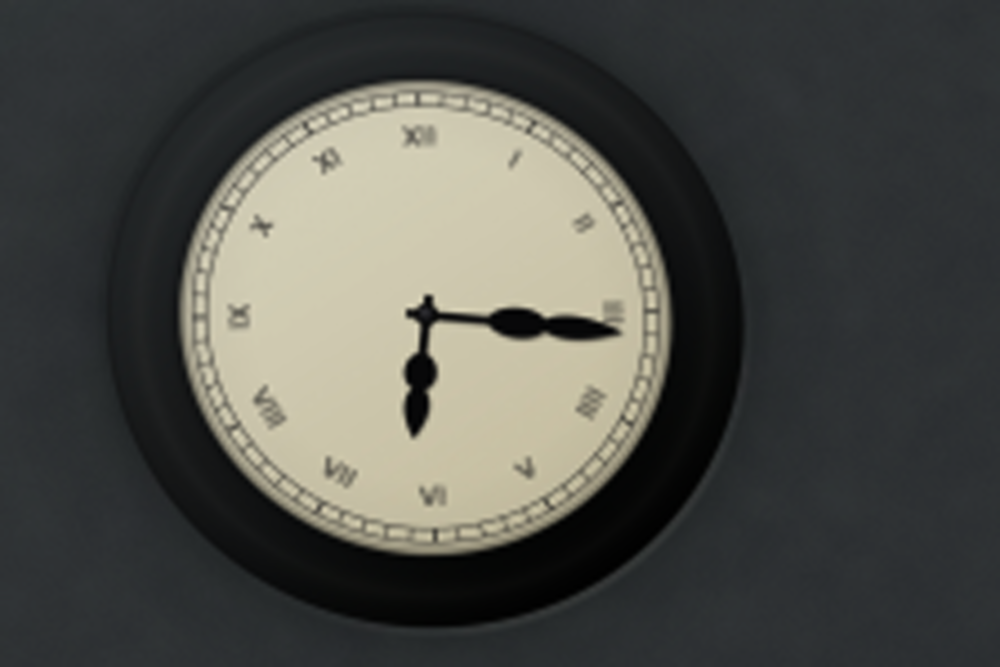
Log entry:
h=6 m=16
